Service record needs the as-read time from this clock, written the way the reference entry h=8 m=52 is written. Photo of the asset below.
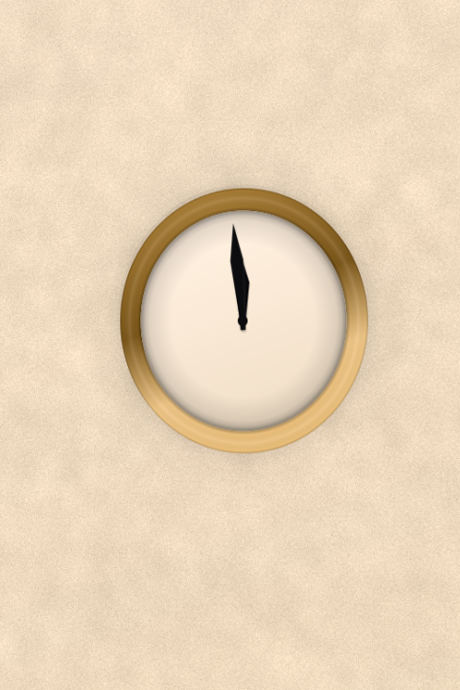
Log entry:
h=11 m=59
